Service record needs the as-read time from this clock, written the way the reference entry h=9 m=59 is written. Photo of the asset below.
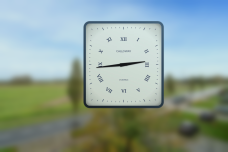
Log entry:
h=2 m=44
